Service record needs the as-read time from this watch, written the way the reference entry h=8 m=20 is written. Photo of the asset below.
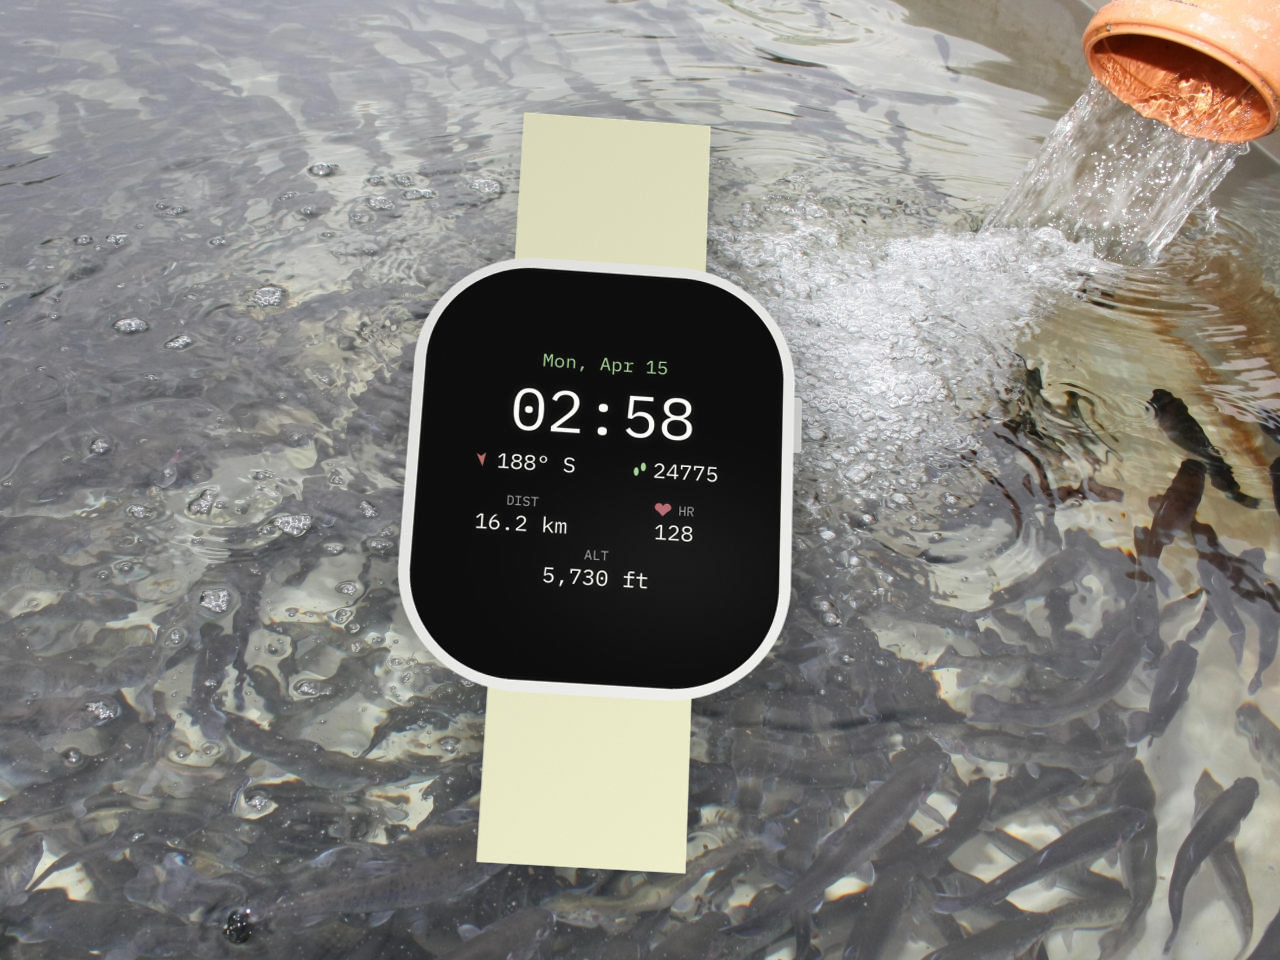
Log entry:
h=2 m=58
